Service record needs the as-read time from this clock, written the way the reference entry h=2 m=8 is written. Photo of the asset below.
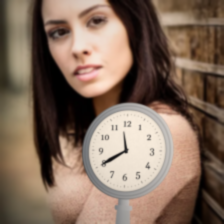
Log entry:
h=11 m=40
